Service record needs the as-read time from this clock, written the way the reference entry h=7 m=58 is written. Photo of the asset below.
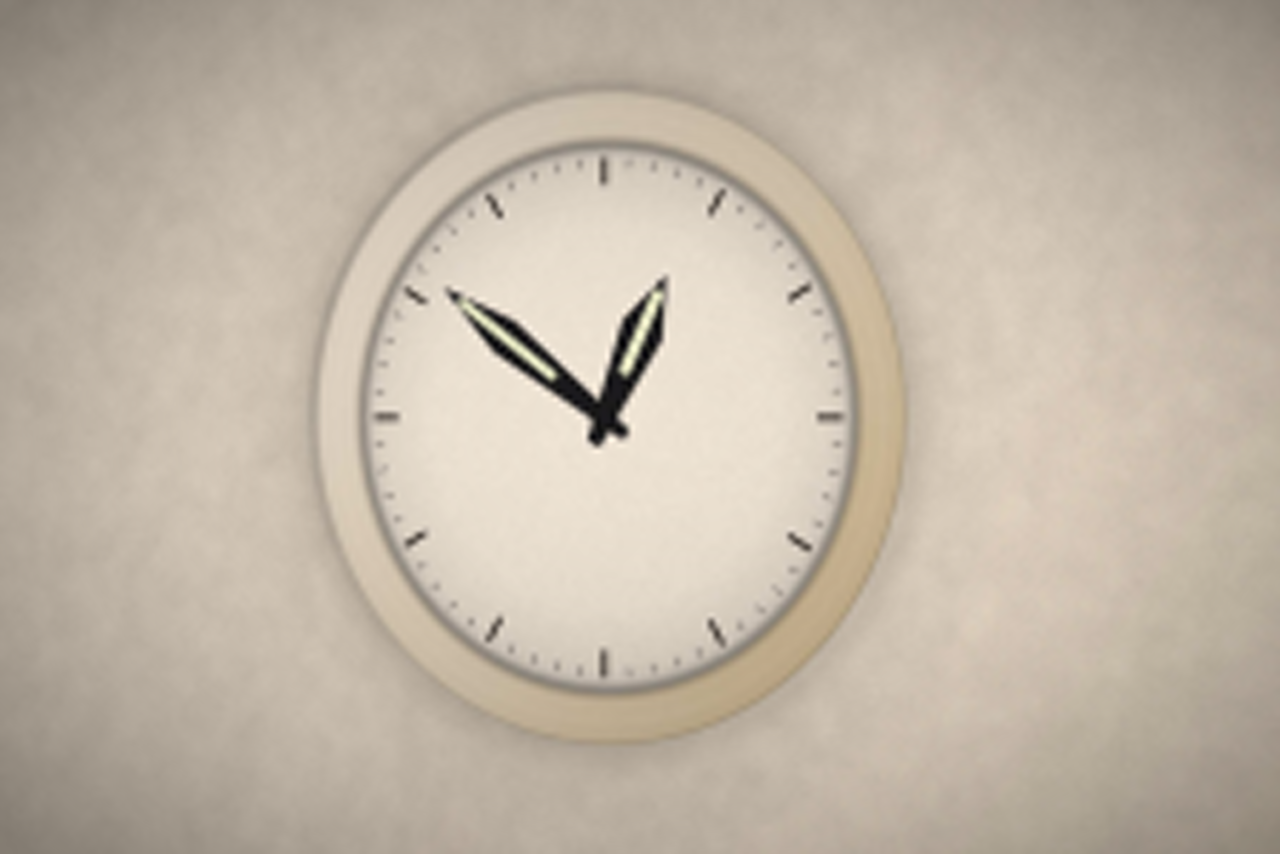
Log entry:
h=12 m=51
